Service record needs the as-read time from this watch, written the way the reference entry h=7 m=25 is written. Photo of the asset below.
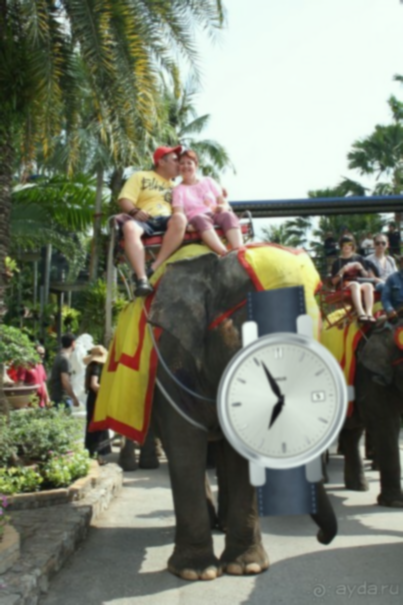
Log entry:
h=6 m=56
